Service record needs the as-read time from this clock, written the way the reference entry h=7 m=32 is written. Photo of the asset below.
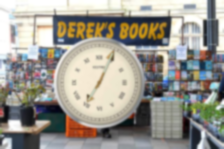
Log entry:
h=7 m=4
